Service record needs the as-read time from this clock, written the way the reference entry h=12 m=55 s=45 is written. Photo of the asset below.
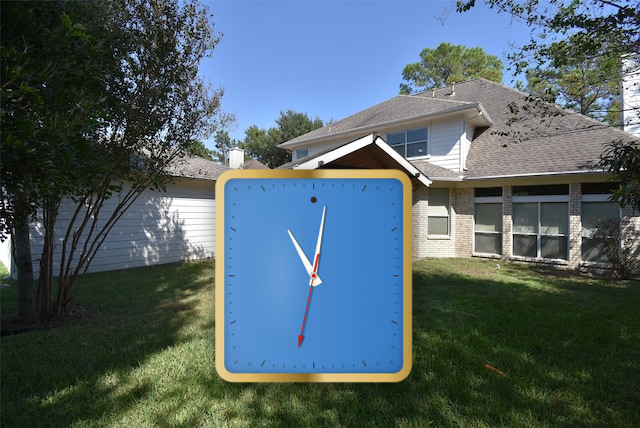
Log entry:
h=11 m=1 s=32
